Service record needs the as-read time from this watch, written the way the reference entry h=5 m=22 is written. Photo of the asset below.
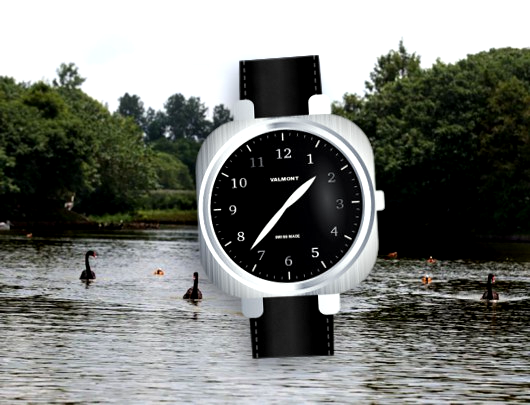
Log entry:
h=1 m=37
